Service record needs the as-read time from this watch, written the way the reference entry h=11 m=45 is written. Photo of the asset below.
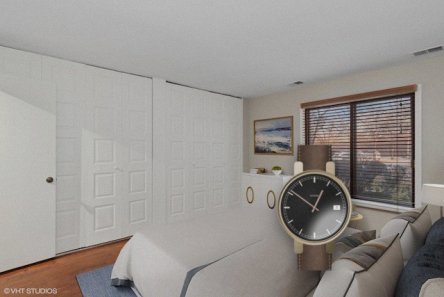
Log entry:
h=12 m=51
